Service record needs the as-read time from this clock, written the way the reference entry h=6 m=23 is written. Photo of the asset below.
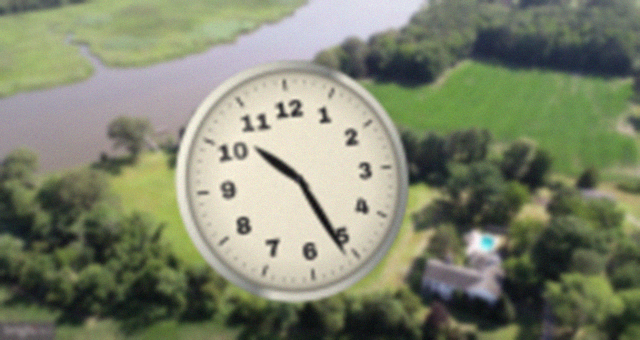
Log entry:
h=10 m=26
